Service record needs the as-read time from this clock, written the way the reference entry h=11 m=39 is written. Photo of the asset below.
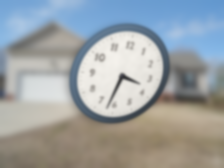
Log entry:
h=3 m=32
